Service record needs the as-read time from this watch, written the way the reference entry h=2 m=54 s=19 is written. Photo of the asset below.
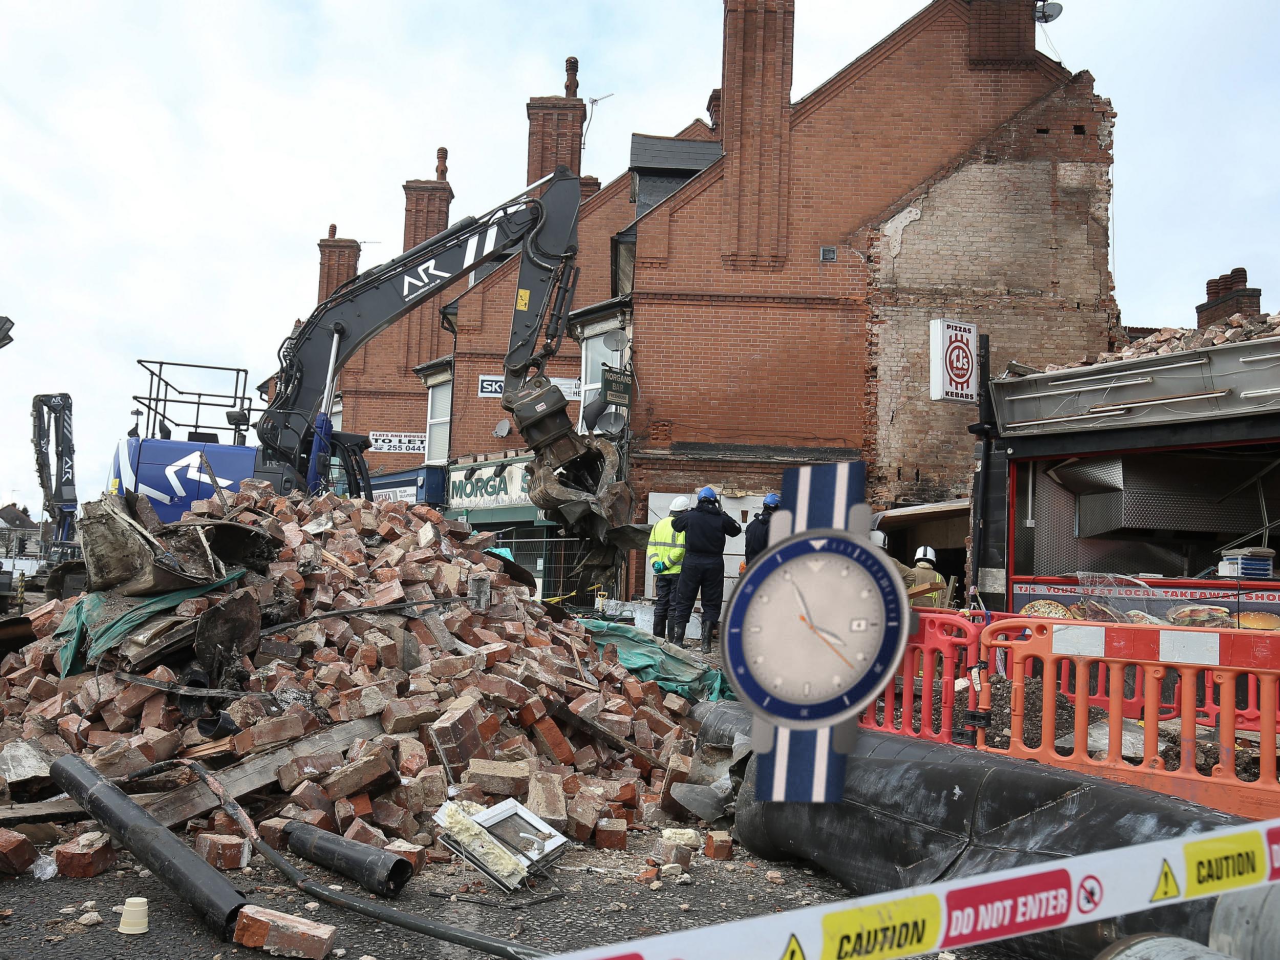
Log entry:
h=3 m=55 s=22
